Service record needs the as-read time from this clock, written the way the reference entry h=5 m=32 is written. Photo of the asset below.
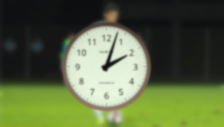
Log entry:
h=2 m=3
